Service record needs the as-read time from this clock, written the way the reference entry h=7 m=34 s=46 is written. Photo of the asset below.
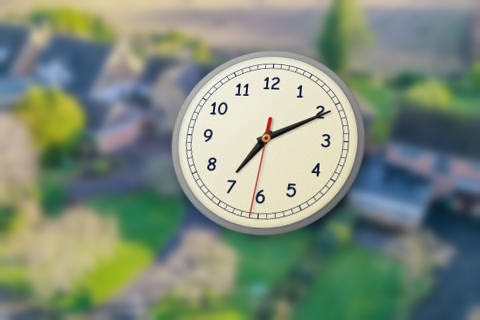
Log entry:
h=7 m=10 s=31
